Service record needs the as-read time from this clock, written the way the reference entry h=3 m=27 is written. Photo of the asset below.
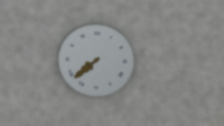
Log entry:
h=7 m=38
